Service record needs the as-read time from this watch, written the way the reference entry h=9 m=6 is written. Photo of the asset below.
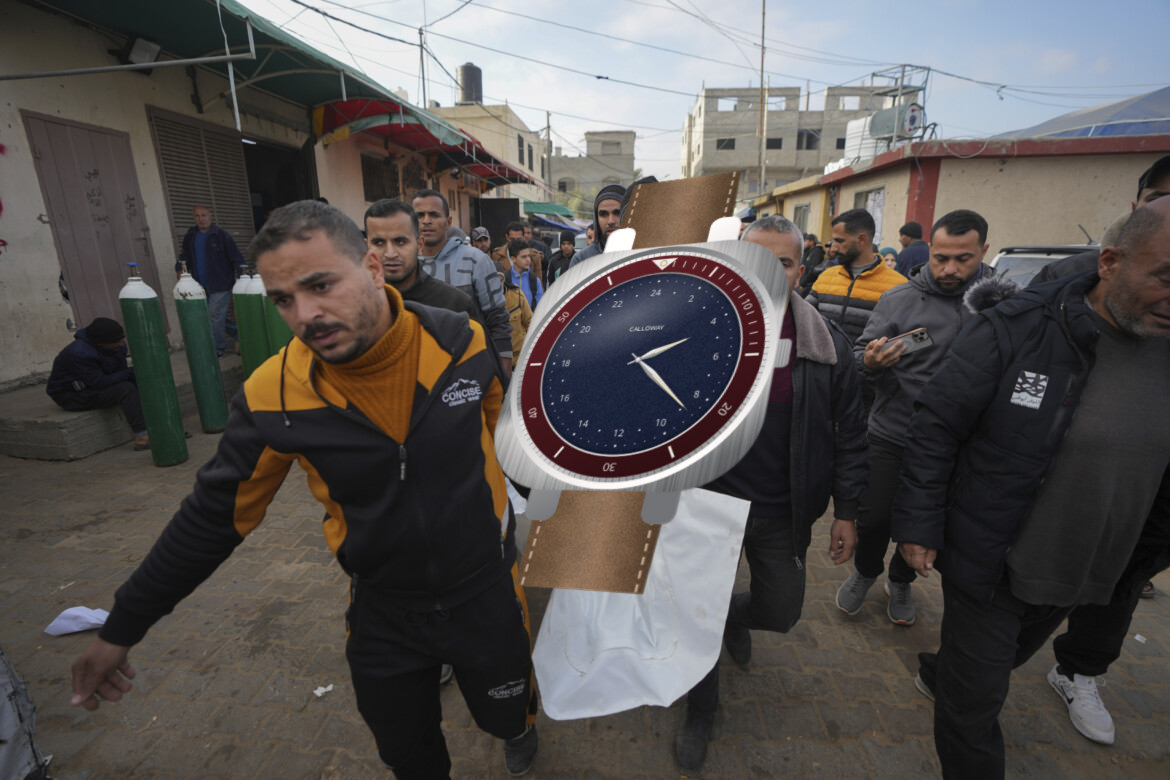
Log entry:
h=4 m=22
